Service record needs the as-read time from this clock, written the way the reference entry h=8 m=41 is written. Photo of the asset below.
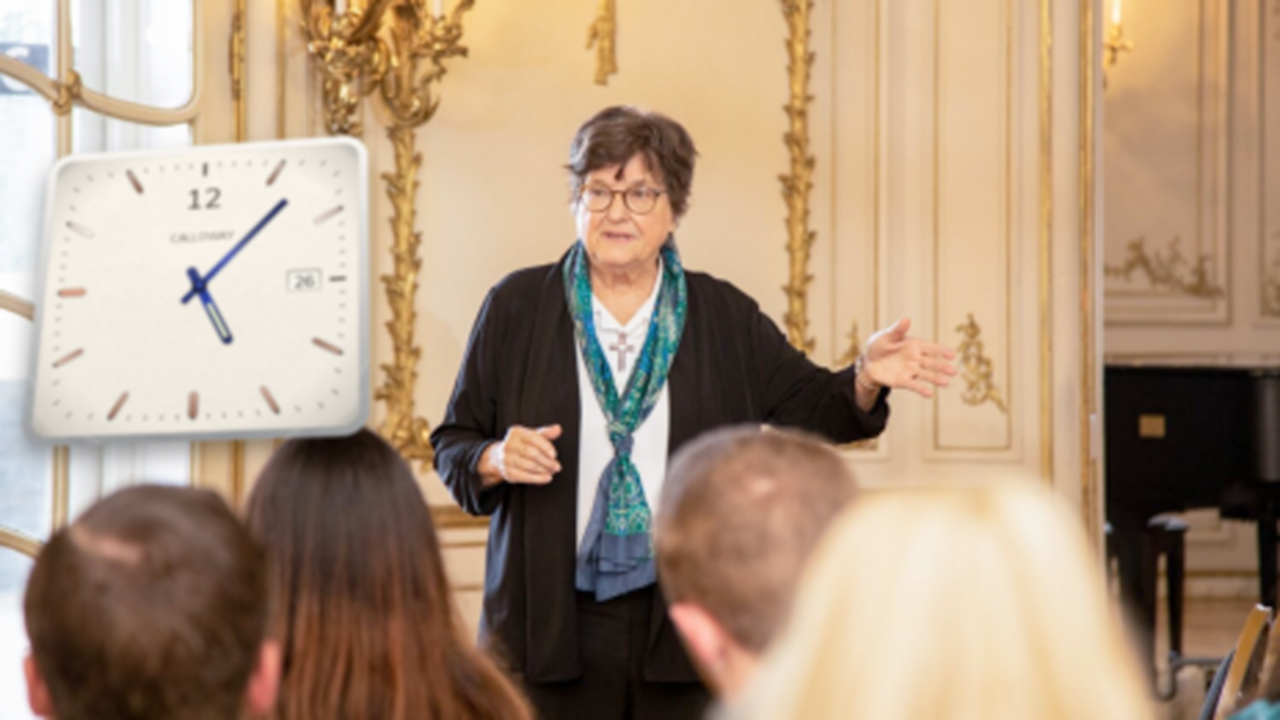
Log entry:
h=5 m=7
